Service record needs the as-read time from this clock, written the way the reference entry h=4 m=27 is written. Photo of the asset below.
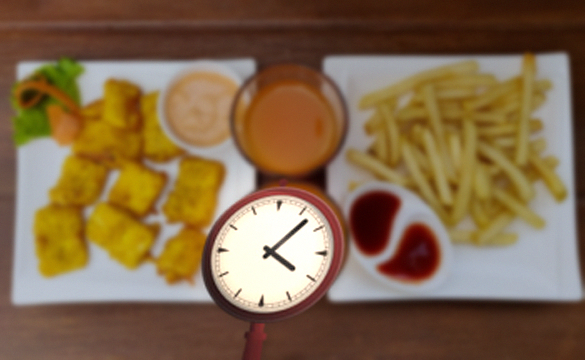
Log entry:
h=4 m=7
